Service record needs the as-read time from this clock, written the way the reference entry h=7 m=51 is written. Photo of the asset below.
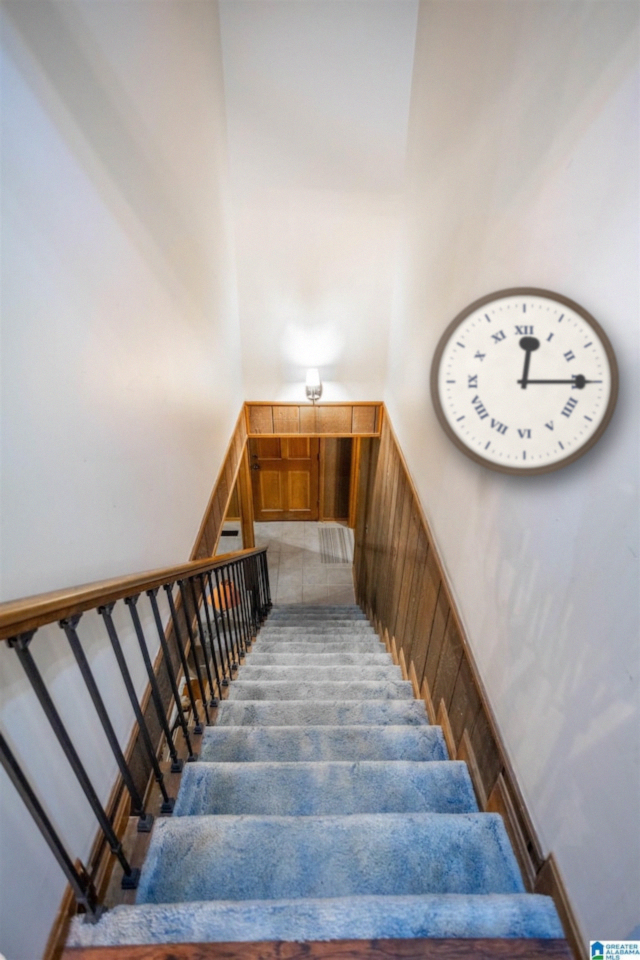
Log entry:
h=12 m=15
